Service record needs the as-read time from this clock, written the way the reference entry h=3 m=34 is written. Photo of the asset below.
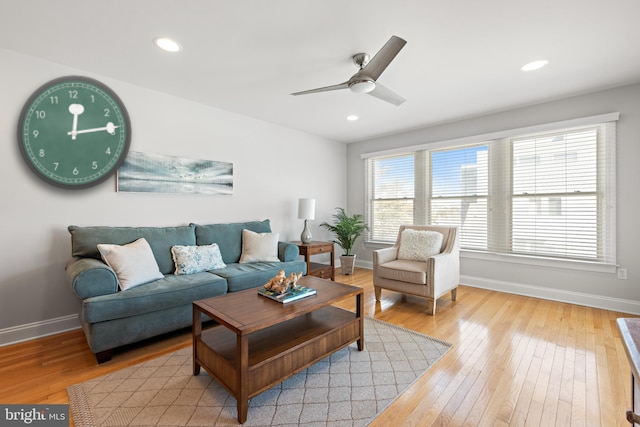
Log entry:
h=12 m=14
